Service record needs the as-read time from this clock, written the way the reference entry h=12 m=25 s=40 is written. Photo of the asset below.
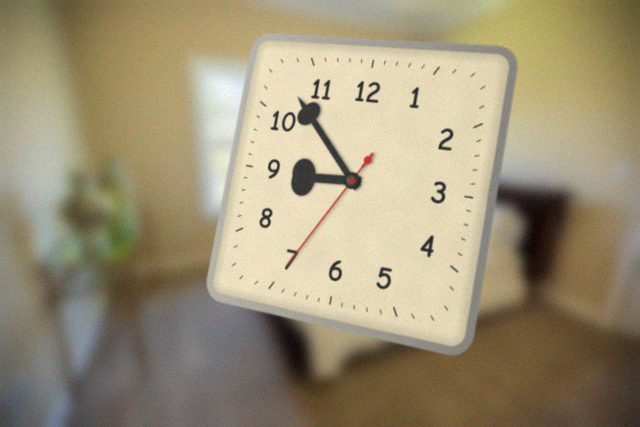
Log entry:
h=8 m=52 s=35
